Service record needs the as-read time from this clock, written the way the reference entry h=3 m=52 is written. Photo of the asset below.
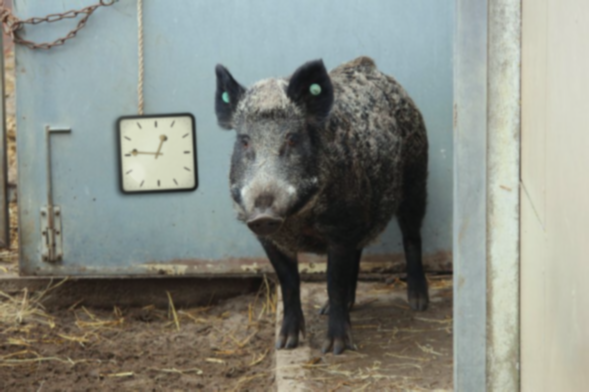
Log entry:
h=12 m=46
